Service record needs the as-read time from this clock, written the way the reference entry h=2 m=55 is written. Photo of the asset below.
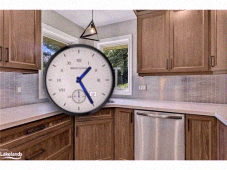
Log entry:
h=1 m=25
